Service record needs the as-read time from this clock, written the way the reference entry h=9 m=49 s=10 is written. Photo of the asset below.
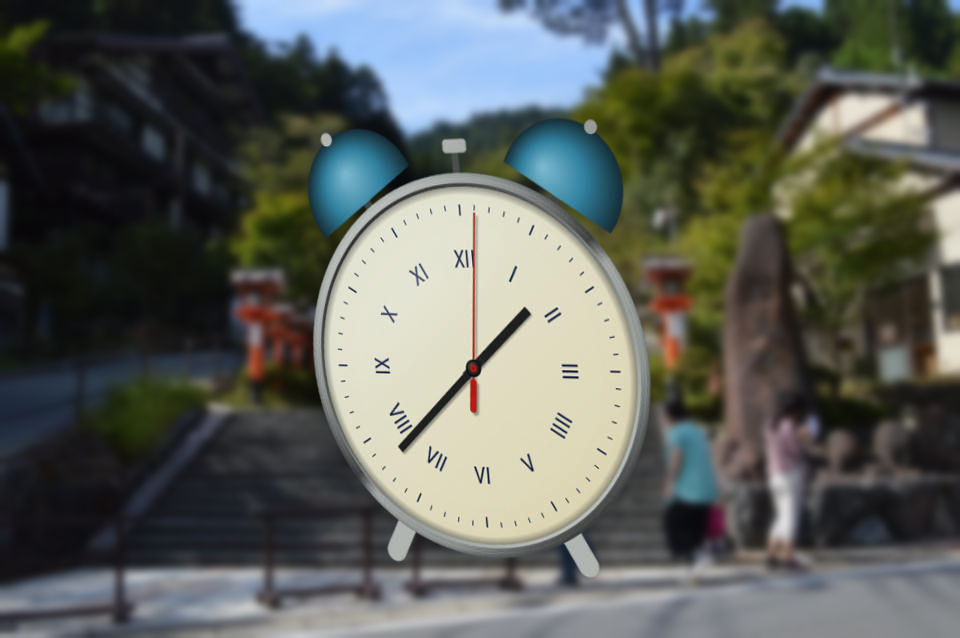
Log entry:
h=1 m=38 s=1
